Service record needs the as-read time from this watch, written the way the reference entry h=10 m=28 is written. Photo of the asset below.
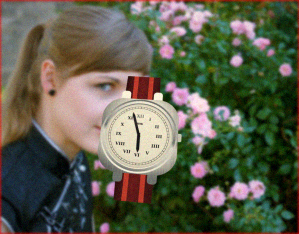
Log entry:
h=5 m=57
